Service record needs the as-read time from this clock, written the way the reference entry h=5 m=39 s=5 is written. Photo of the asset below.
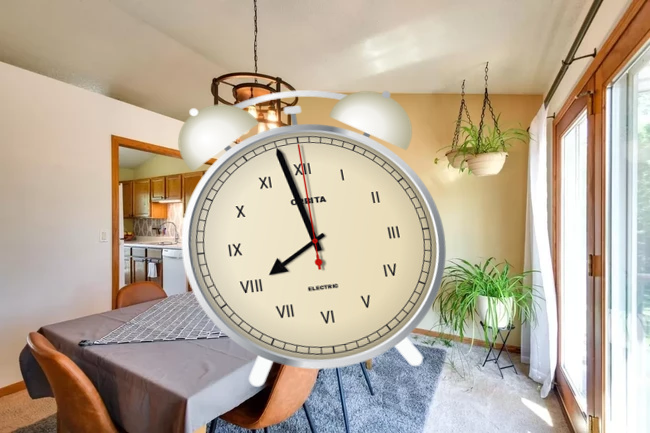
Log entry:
h=7 m=58 s=0
